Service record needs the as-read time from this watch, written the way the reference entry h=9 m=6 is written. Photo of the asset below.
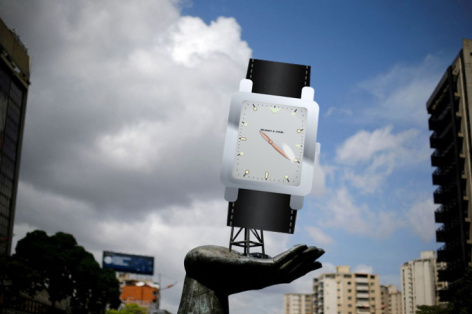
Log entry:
h=10 m=21
